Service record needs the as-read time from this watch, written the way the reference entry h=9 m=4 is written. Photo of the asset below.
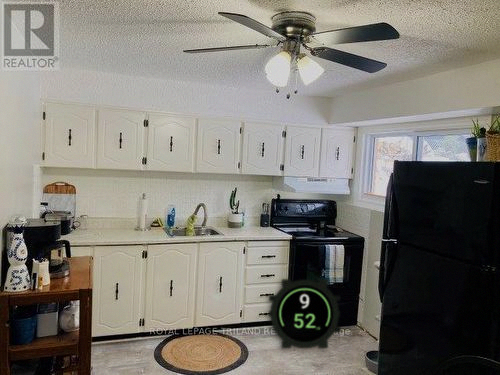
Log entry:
h=9 m=52
